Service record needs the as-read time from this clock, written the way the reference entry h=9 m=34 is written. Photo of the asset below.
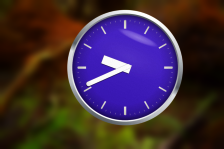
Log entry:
h=9 m=41
